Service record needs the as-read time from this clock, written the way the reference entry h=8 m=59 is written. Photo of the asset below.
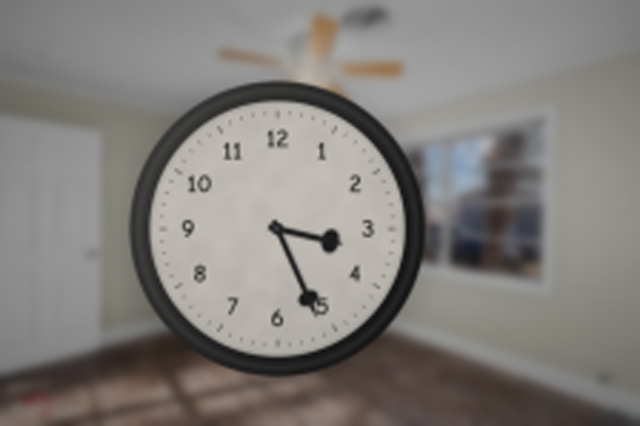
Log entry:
h=3 m=26
